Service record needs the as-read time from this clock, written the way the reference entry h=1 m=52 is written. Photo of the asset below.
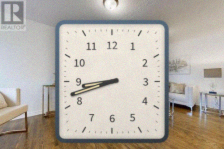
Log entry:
h=8 m=42
